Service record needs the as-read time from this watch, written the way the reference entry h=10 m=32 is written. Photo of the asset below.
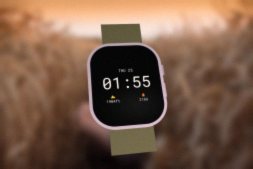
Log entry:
h=1 m=55
